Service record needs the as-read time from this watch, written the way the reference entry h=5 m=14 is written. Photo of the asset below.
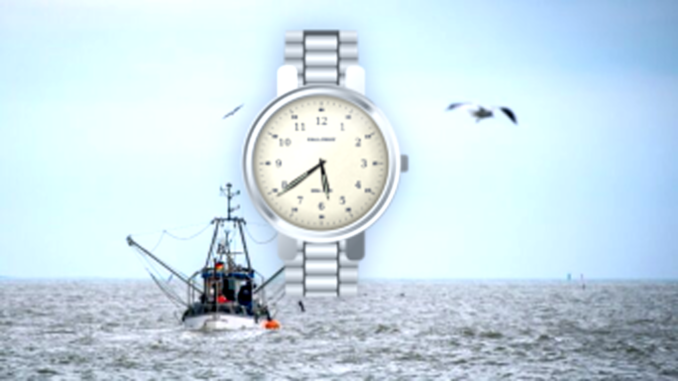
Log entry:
h=5 m=39
